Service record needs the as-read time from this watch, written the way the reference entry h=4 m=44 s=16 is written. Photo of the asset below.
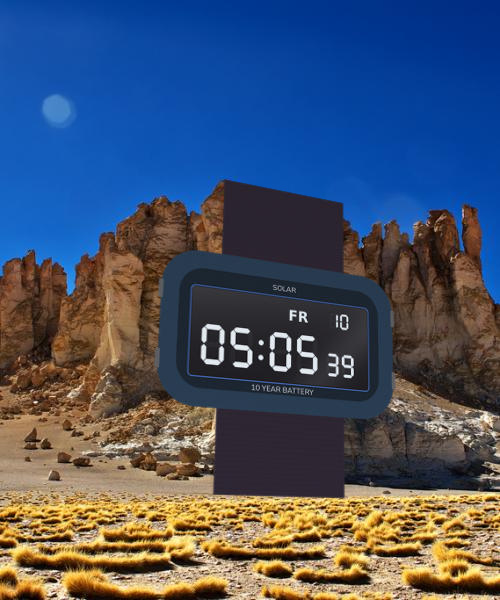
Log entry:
h=5 m=5 s=39
